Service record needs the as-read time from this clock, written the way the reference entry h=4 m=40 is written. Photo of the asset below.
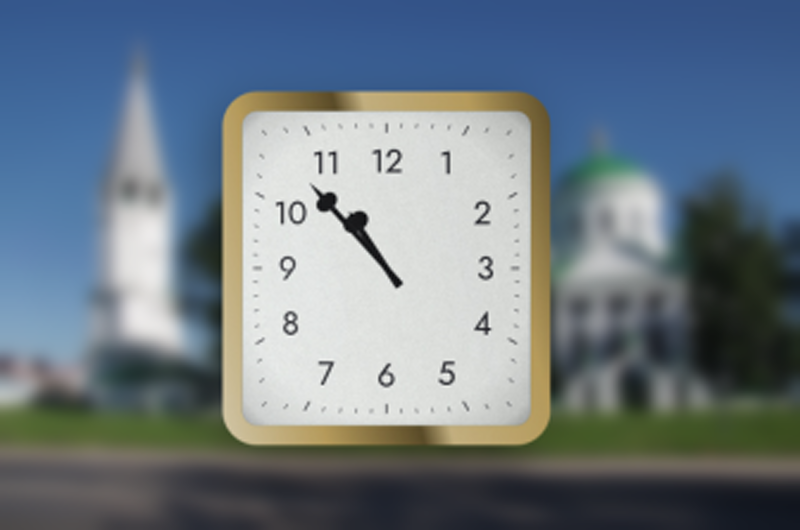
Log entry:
h=10 m=53
